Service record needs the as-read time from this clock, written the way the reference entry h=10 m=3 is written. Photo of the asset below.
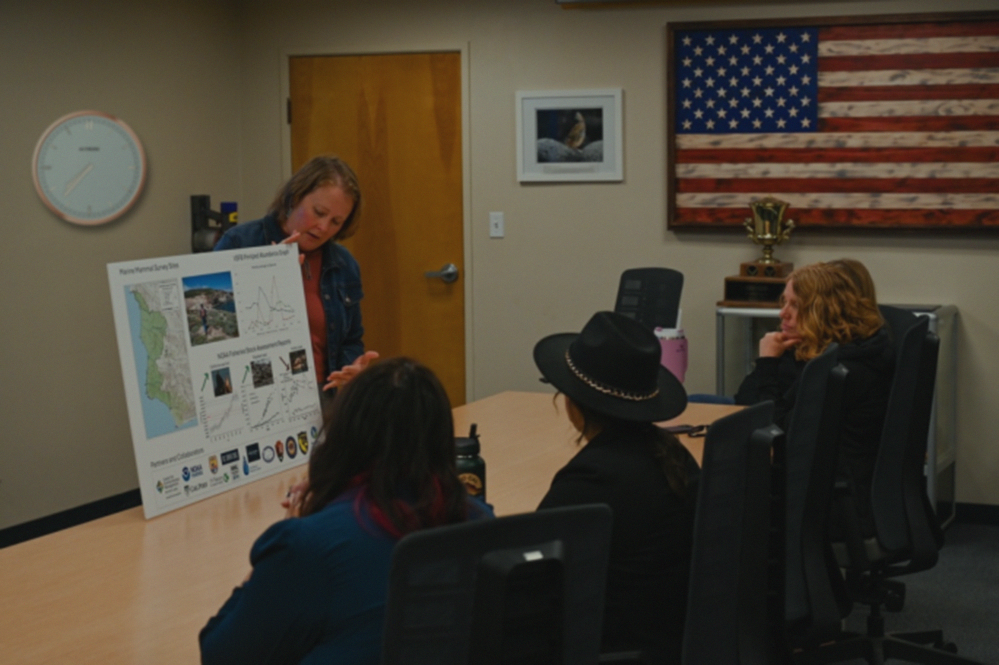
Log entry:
h=7 m=37
